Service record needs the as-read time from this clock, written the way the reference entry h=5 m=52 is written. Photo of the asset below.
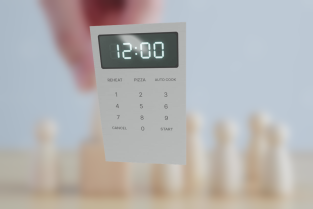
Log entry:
h=12 m=0
